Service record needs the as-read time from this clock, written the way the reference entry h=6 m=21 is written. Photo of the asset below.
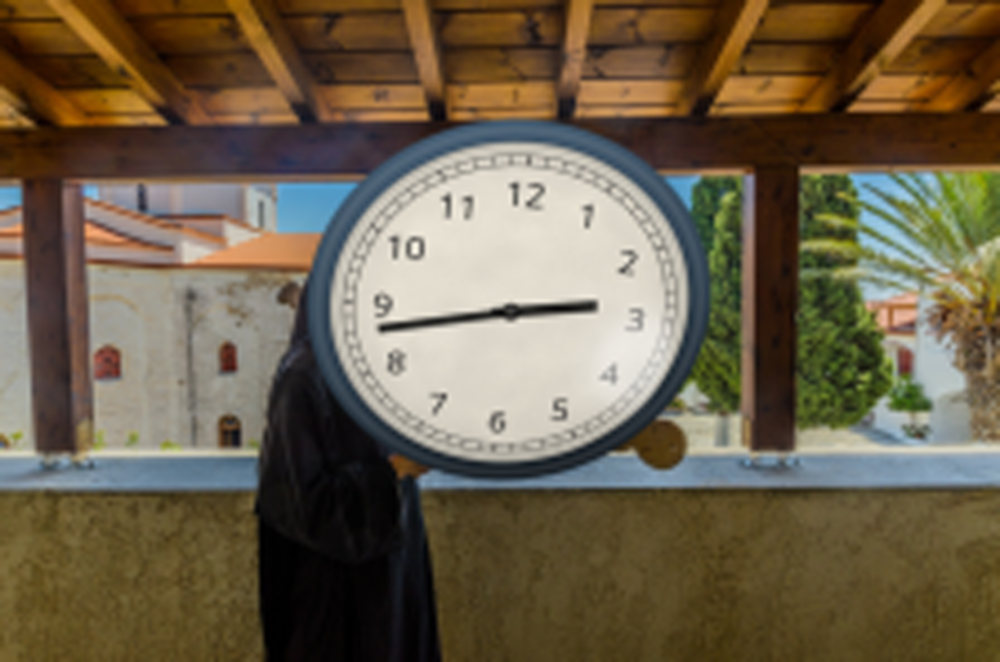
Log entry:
h=2 m=43
